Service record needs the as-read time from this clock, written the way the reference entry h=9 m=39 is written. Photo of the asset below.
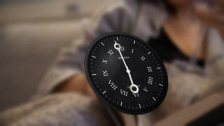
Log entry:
h=5 m=59
